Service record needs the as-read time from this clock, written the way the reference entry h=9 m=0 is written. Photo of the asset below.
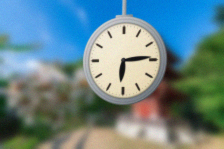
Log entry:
h=6 m=14
